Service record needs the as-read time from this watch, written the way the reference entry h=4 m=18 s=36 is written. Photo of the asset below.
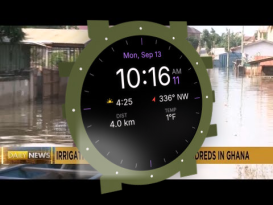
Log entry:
h=10 m=16 s=11
